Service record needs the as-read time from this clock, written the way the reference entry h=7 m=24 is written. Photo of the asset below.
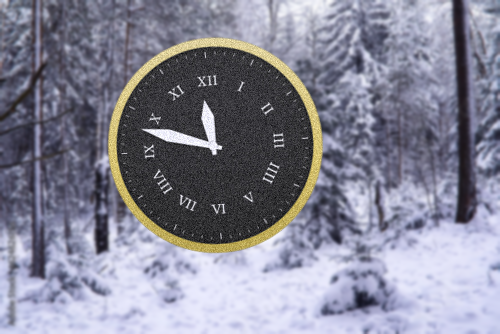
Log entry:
h=11 m=48
